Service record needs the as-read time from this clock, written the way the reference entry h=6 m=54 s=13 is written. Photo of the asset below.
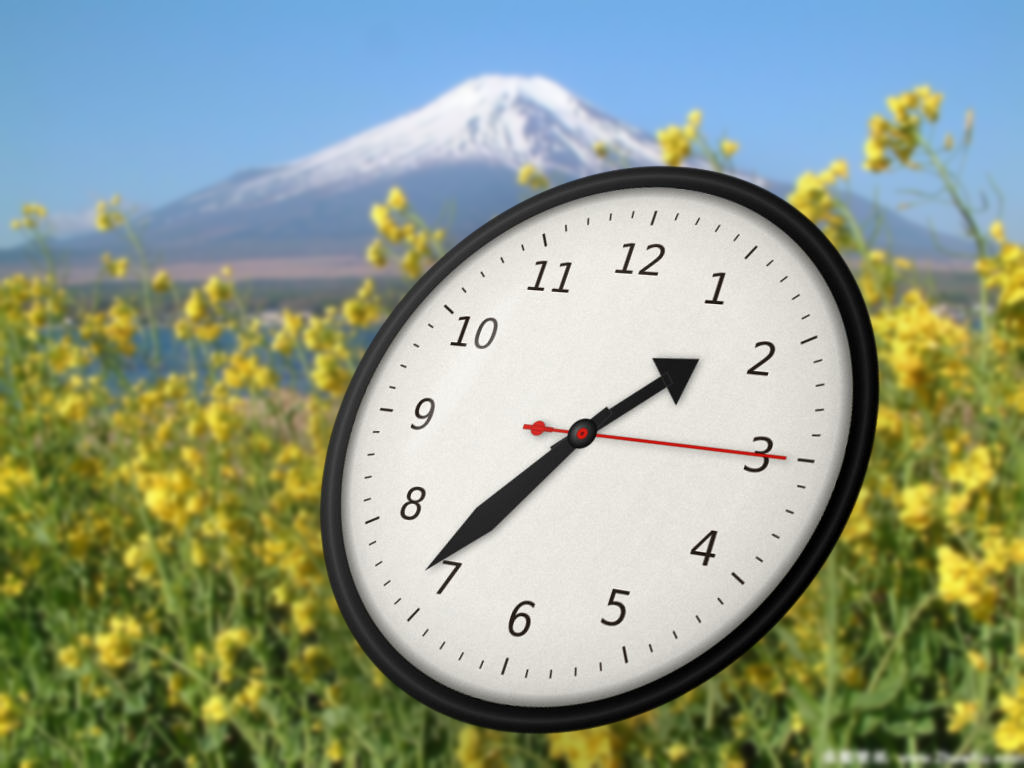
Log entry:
h=1 m=36 s=15
